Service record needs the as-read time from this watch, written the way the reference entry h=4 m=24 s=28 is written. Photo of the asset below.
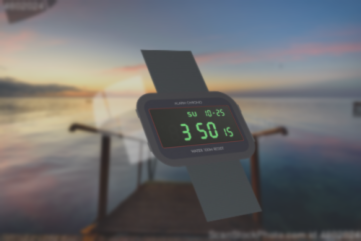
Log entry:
h=3 m=50 s=15
